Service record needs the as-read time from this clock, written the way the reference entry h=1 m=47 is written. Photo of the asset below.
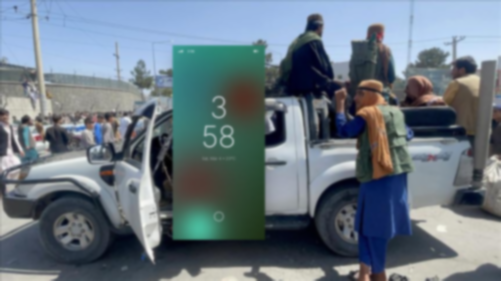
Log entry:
h=3 m=58
